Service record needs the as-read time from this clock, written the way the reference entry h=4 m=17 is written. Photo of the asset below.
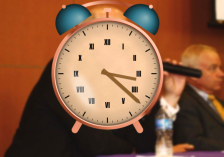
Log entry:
h=3 m=22
